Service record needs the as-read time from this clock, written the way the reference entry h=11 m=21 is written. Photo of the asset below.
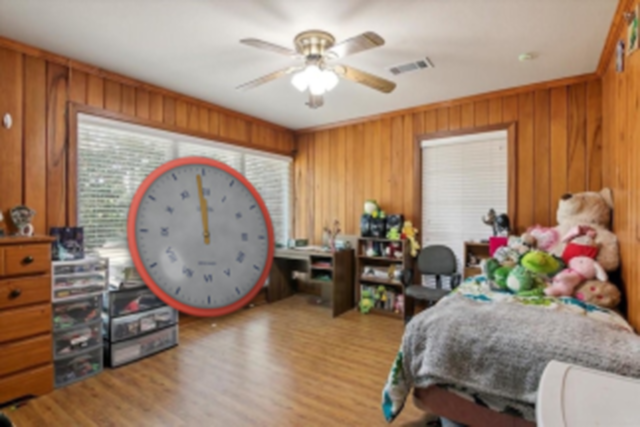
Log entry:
h=11 m=59
